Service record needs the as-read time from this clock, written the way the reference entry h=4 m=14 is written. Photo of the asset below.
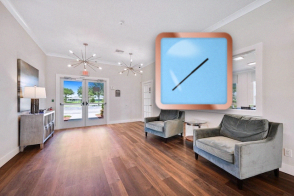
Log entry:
h=1 m=38
